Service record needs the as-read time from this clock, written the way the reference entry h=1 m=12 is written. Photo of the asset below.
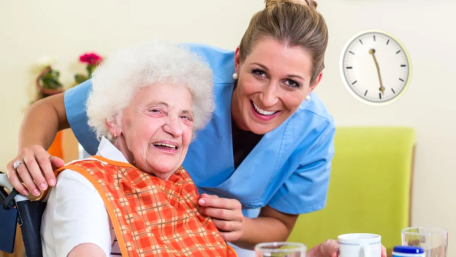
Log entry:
h=11 m=29
